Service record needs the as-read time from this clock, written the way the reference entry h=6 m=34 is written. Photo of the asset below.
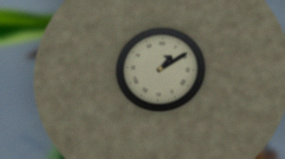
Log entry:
h=1 m=9
